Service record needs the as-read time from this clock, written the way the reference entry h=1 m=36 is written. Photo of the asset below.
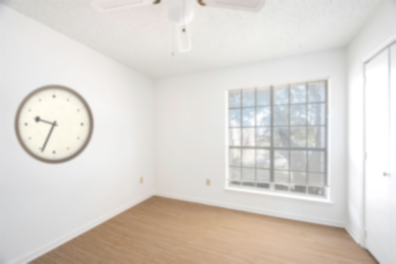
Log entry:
h=9 m=34
